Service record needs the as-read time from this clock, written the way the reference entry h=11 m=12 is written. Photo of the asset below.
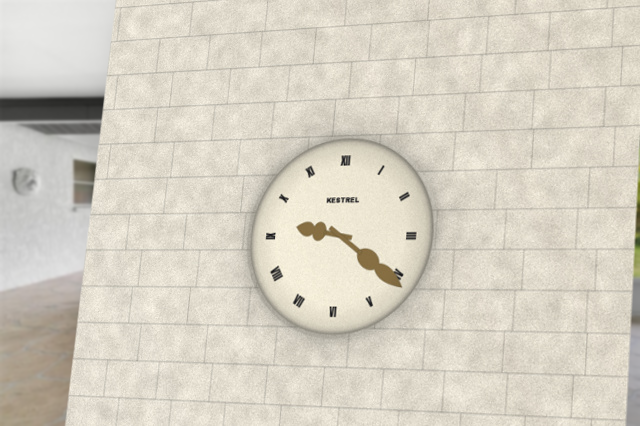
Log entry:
h=9 m=21
